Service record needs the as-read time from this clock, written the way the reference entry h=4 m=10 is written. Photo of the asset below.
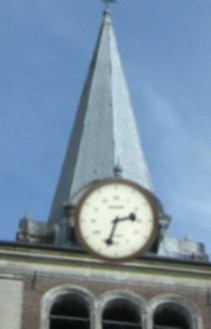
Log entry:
h=2 m=33
